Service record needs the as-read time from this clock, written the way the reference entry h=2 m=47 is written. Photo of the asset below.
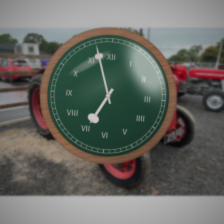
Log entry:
h=6 m=57
